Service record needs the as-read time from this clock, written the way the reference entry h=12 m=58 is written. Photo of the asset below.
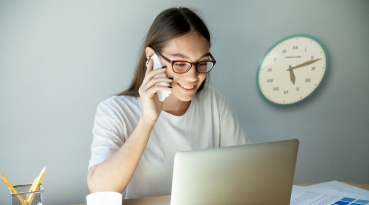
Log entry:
h=5 m=12
